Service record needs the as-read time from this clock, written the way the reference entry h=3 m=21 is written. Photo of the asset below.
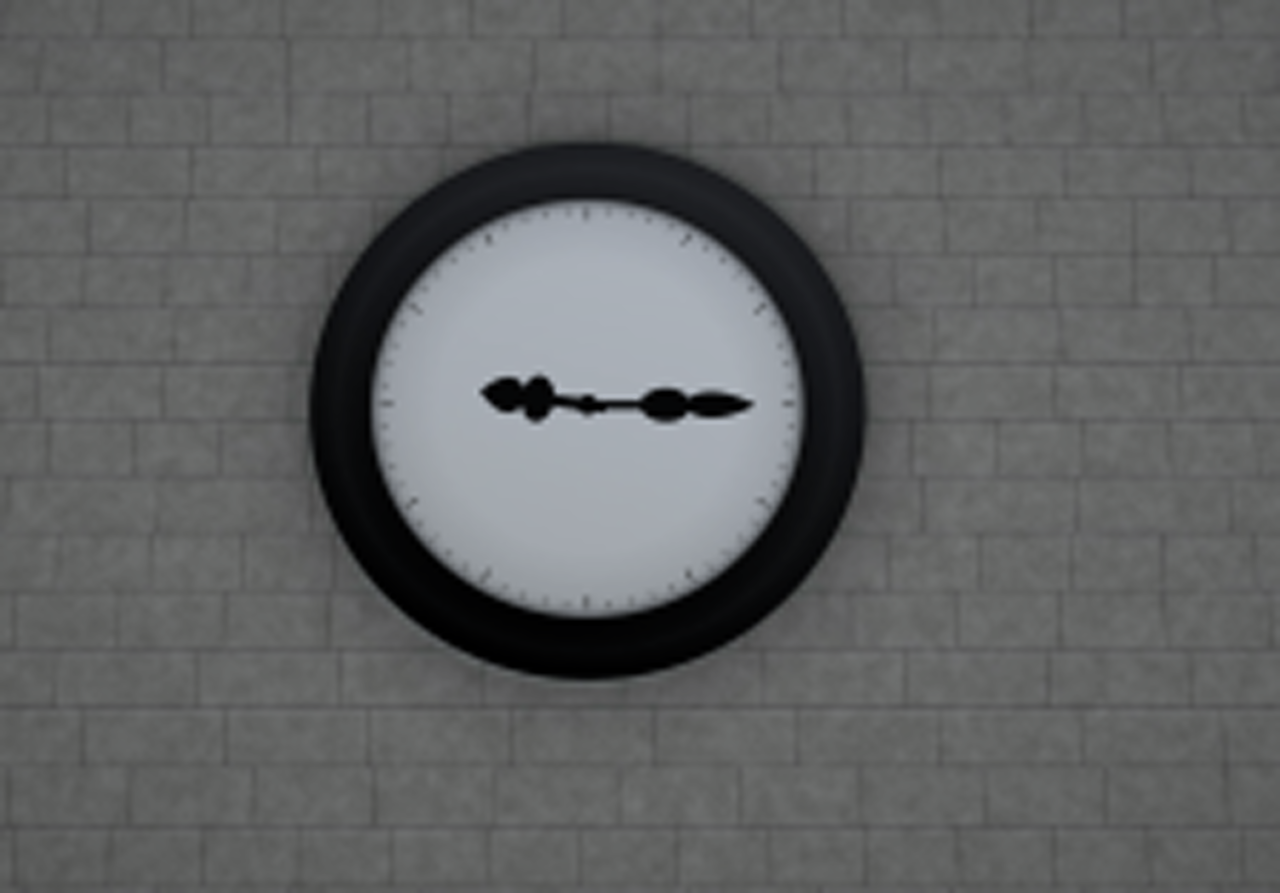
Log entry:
h=9 m=15
